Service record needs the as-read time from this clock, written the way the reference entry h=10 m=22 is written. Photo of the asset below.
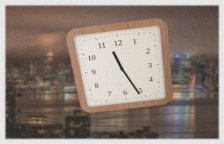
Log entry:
h=11 m=26
